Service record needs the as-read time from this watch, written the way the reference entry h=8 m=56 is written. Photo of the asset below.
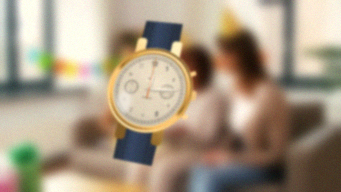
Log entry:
h=12 m=14
